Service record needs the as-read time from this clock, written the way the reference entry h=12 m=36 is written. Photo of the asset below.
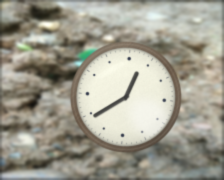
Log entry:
h=12 m=39
